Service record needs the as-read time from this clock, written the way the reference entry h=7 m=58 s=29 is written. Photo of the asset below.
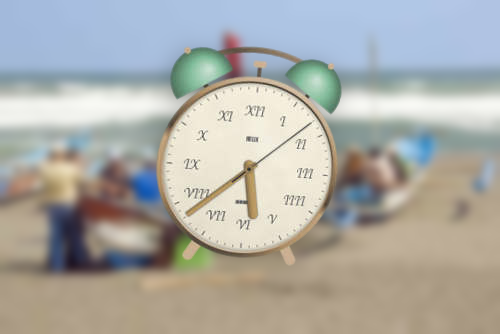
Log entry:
h=5 m=38 s=8
